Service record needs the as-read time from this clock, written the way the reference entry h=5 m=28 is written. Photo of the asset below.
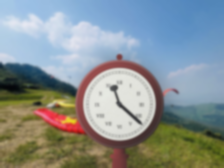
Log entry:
h=11 m=22
